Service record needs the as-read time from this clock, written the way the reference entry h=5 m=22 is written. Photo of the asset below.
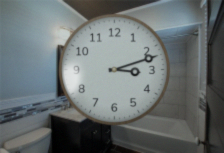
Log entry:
h=3 m=12
